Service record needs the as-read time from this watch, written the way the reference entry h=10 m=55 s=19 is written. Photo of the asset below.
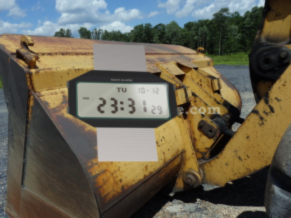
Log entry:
h=23 m=31 s=29
